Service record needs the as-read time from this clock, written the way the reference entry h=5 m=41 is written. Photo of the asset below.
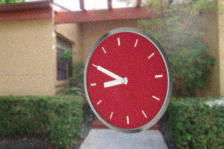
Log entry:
h=8 m=50
